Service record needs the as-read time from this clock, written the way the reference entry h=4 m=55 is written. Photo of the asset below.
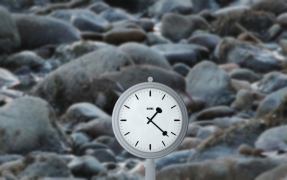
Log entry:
h=1 m=22
